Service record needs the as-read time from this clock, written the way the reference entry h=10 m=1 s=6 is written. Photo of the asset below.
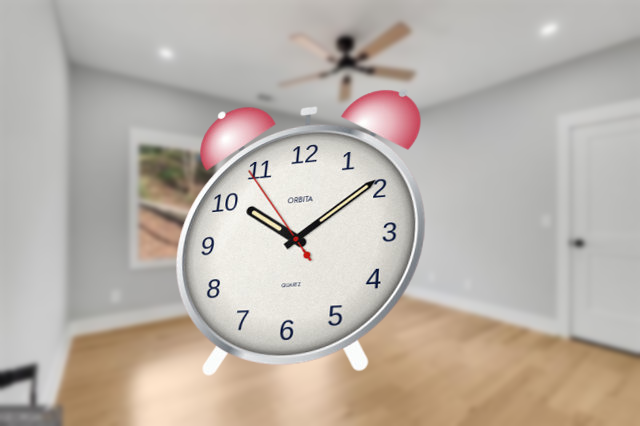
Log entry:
h=10 m=8 s=54
